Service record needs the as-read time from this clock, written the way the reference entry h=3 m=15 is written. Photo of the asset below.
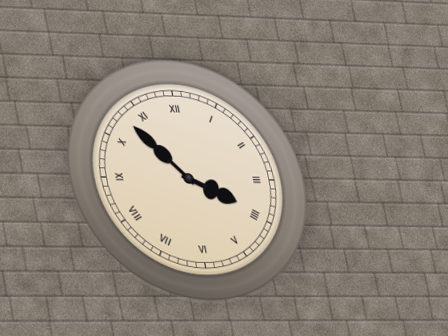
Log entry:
h=3 m=53
